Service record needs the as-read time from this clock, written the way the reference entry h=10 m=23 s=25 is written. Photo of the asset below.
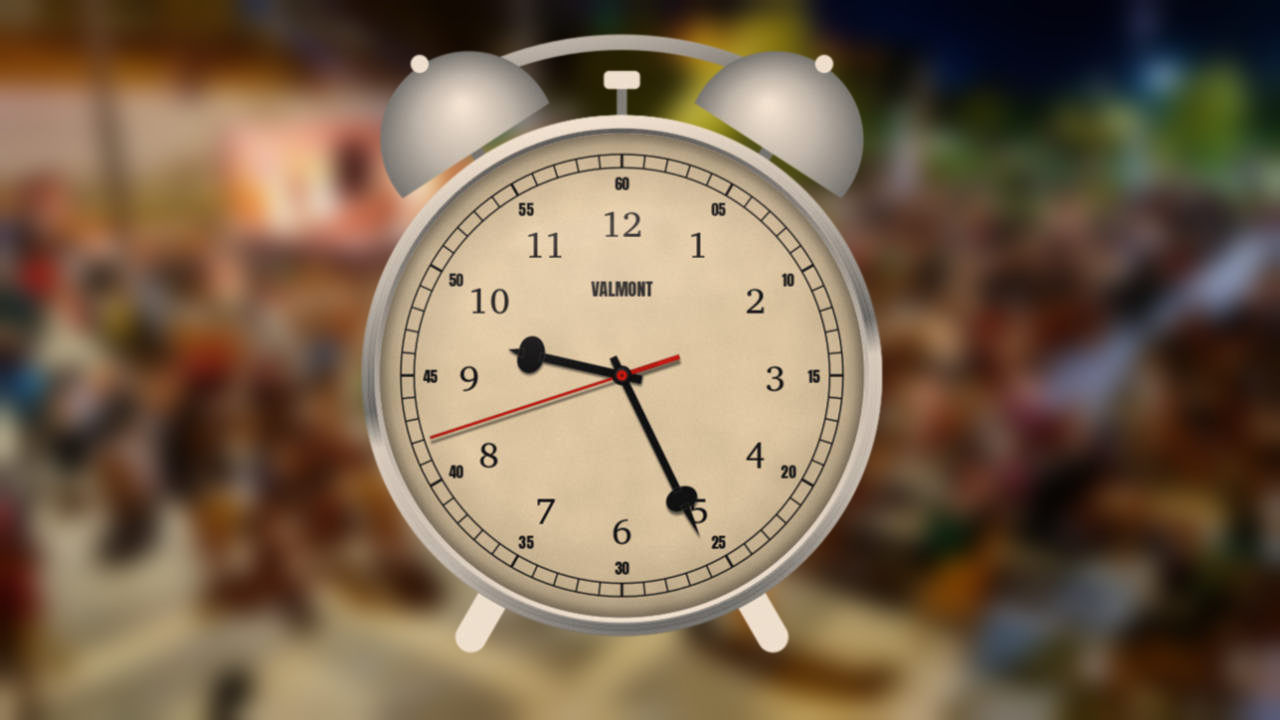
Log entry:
h=9 m=25 s=42
